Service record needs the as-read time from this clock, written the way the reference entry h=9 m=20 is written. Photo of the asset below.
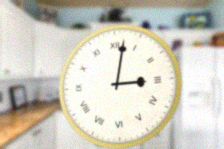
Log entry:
h=3 m=2
